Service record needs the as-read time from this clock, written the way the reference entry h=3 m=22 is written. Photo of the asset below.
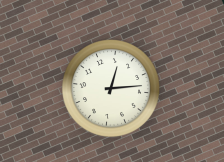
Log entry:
h=1 m=18
